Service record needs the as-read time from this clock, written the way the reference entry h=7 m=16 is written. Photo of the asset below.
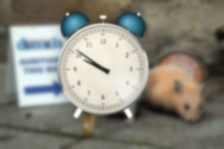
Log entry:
h=9 m=51
